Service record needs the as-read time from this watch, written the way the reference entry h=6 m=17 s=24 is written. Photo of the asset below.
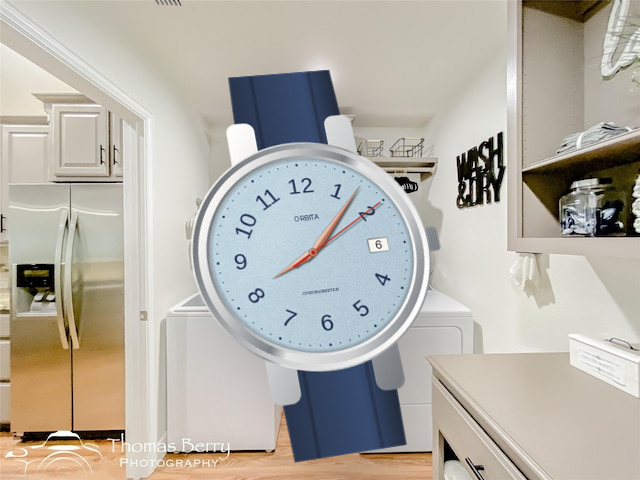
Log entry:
h=8 m=7 s=10
